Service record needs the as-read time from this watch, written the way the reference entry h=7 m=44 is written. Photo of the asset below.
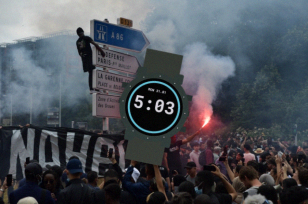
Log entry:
h=5 m=3
